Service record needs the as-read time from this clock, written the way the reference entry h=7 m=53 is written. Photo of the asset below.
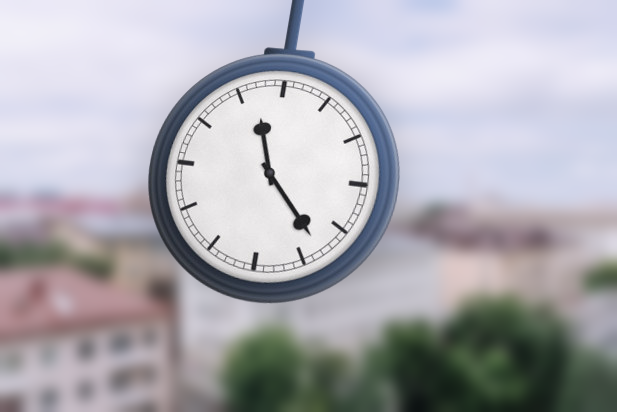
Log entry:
h=11 m=23
